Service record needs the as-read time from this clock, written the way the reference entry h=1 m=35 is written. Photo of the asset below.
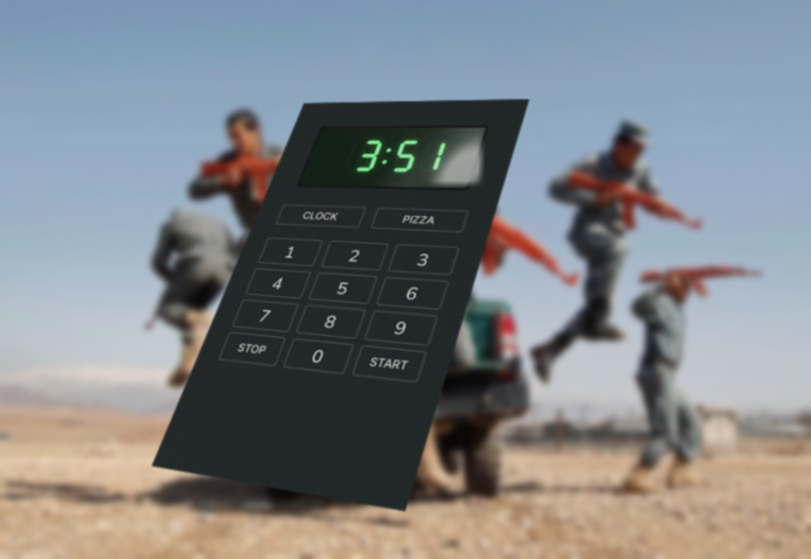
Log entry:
h=3 m=51
